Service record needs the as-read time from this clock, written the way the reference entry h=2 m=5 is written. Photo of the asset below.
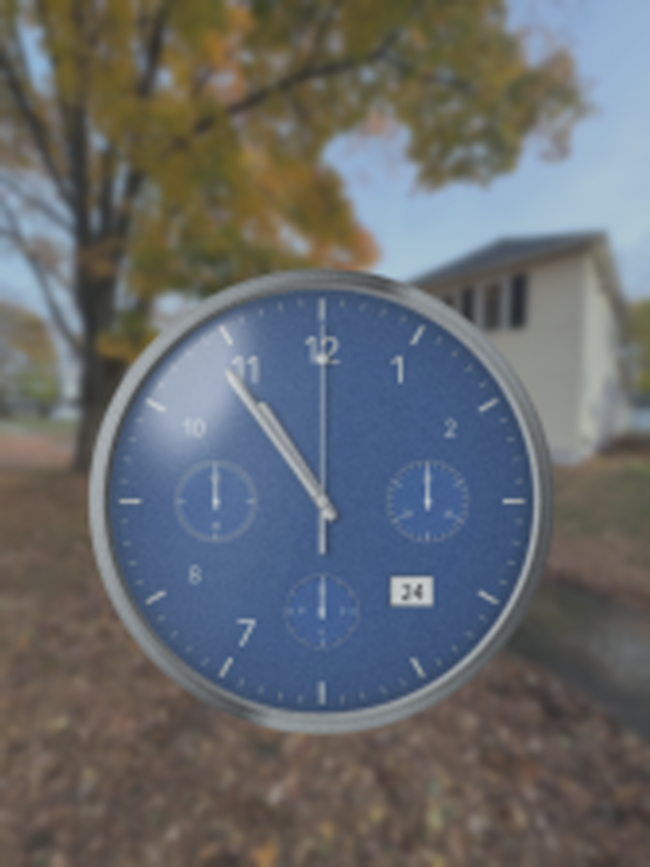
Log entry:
h=10 m=54
